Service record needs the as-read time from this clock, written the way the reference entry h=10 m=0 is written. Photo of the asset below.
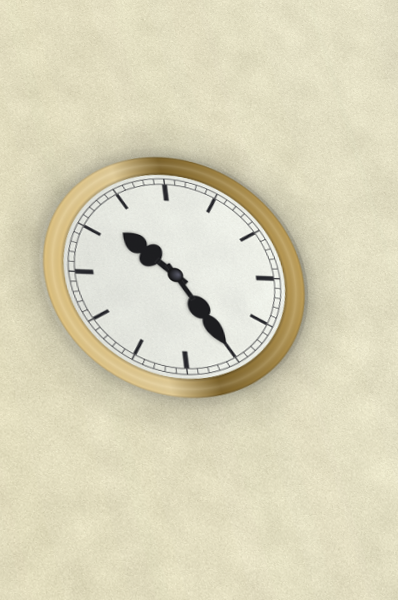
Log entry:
h=10 m=25
